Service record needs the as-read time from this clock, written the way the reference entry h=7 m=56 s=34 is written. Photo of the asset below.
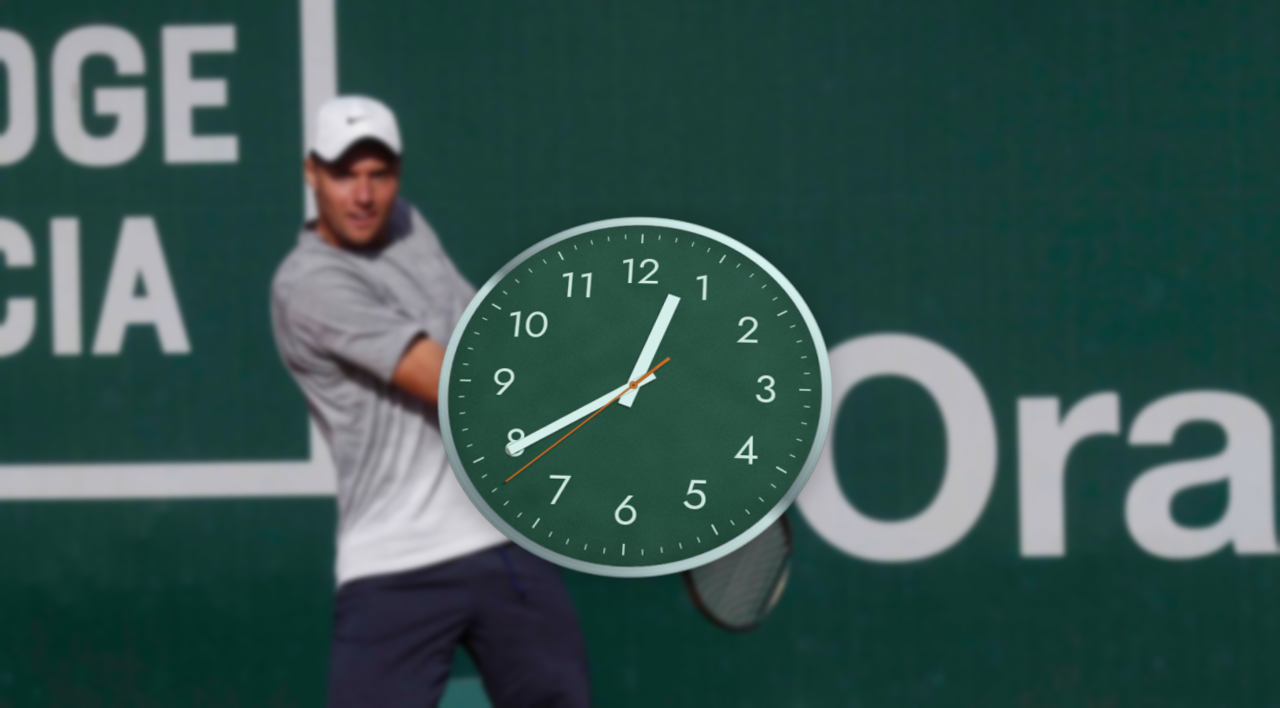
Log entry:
h=12 m=39 s=38
